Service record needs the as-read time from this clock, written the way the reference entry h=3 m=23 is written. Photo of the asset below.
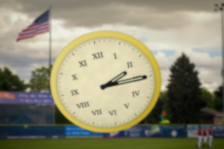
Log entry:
h=2 m=15
